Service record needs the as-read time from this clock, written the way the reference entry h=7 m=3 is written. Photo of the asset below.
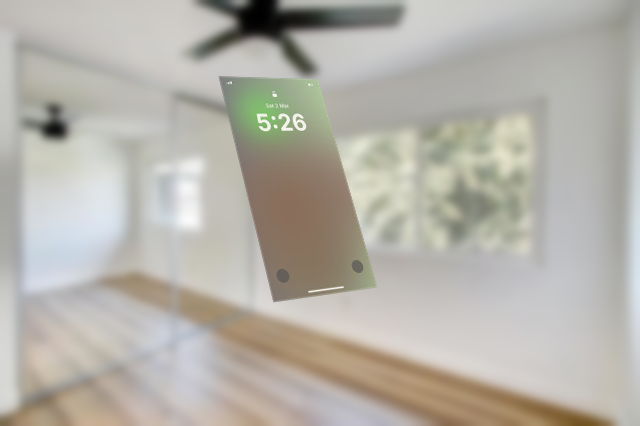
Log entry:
h=5 m=26
